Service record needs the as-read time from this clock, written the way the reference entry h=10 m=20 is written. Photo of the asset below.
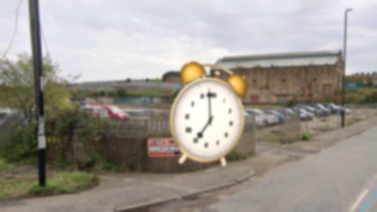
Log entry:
h=6 m=58
